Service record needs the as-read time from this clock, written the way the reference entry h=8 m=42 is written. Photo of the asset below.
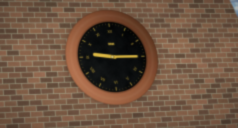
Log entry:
h=9 m=15
